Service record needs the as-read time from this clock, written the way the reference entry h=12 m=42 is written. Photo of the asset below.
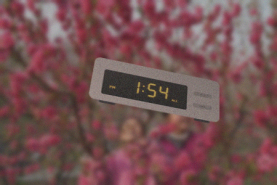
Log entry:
h=1 m=54
